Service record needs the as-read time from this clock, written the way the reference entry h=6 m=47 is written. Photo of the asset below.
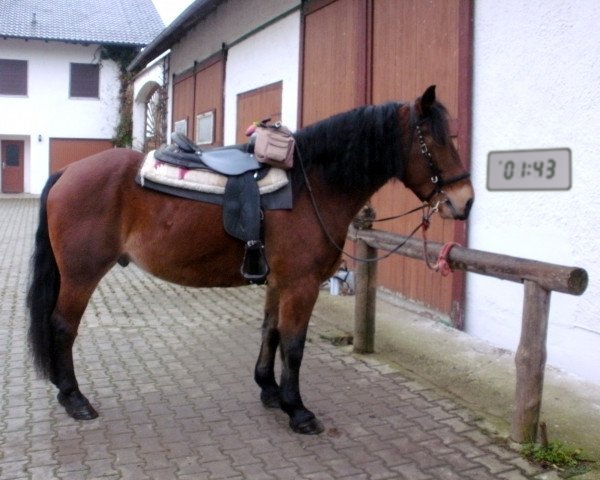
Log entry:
h=1 m=43
